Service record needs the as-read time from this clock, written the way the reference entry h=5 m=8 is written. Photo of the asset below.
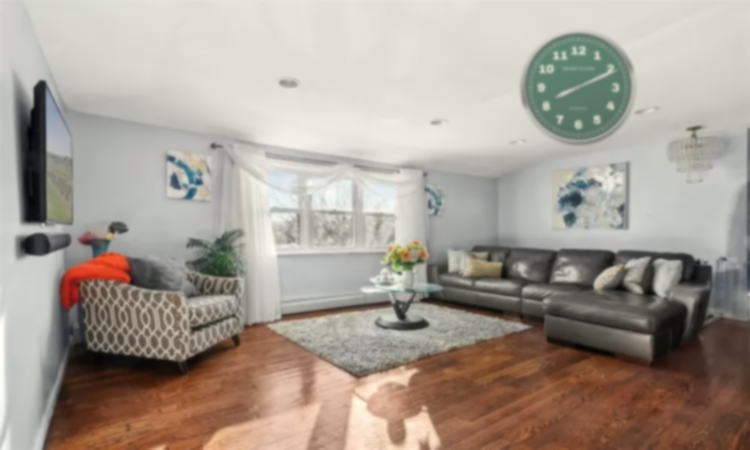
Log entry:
h=8 m=11
